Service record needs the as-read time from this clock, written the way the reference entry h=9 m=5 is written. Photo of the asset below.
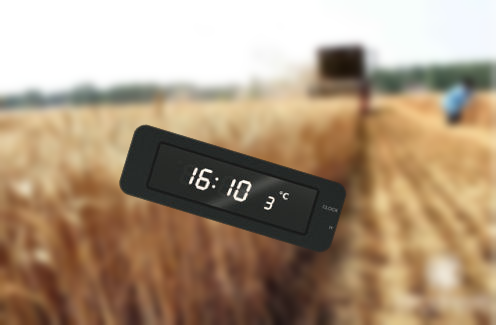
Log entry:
h=16 m=10
